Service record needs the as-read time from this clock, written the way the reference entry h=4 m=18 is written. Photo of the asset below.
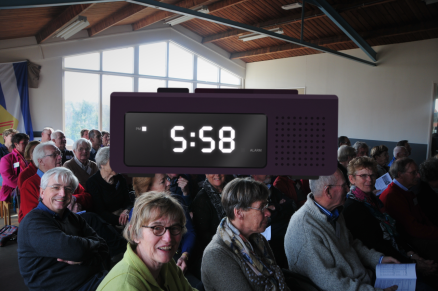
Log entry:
h=5 m=58
